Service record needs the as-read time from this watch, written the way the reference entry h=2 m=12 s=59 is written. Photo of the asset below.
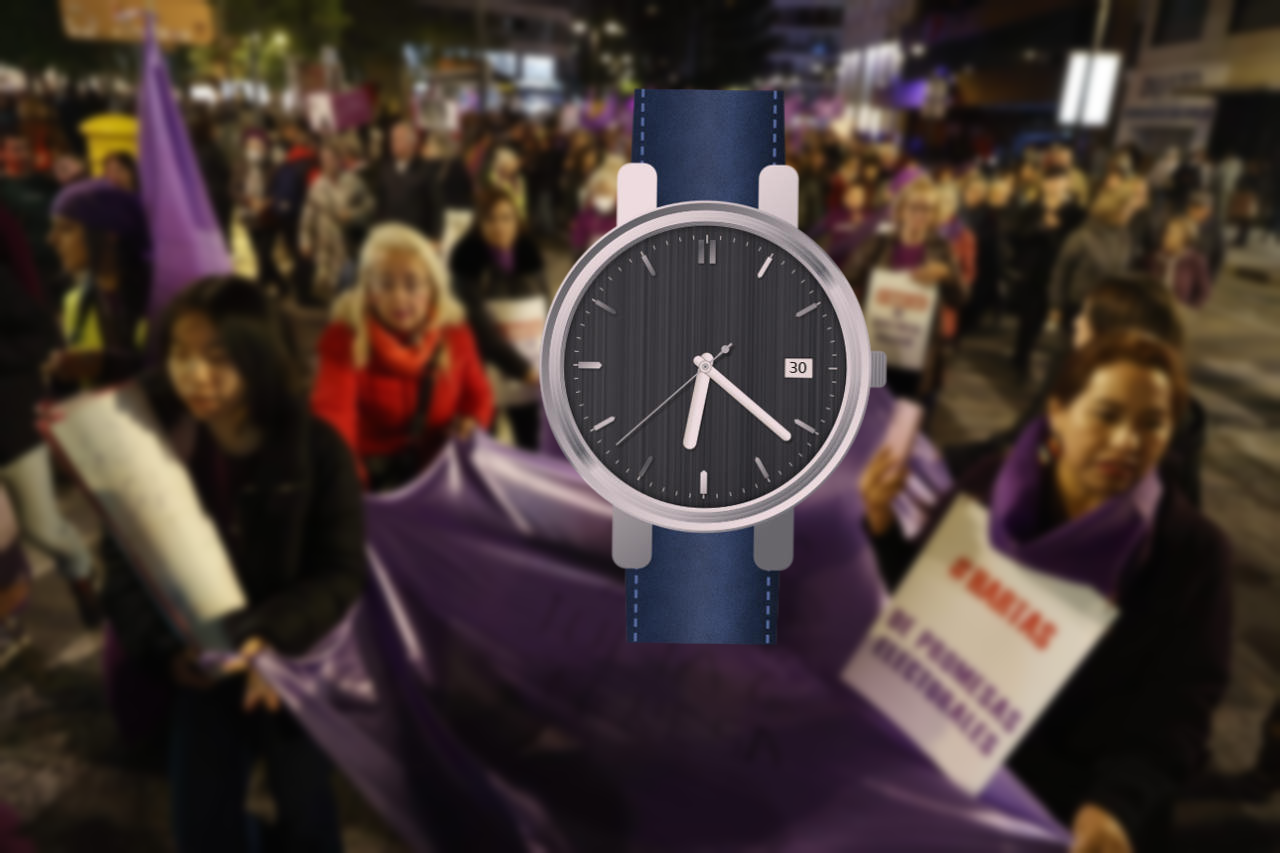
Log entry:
h=6 m=21 s=38
